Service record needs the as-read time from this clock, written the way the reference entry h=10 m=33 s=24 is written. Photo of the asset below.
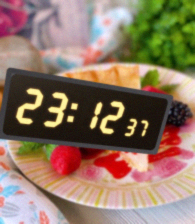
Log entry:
h=23 m=12 s=37
